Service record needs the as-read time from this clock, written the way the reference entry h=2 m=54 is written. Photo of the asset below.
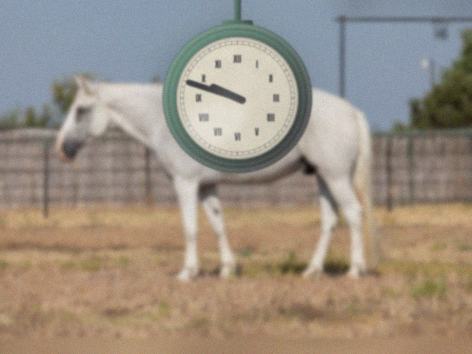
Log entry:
h=9 m=48
